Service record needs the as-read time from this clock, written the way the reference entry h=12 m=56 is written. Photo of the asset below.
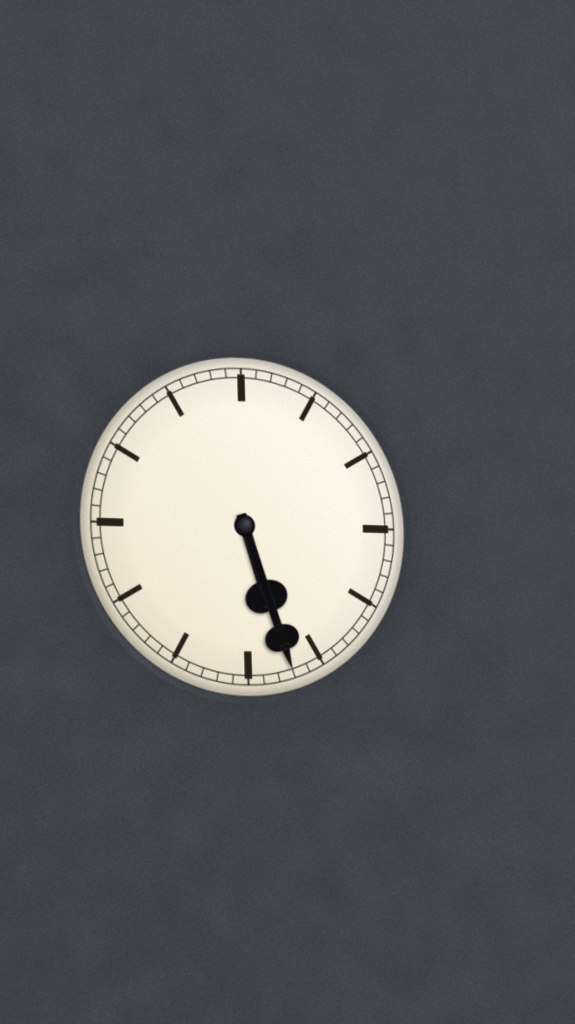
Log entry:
h=5 m=27
